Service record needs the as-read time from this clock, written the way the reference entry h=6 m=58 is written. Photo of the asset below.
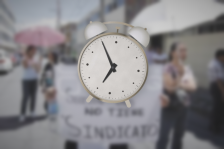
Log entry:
h=6 m=55
